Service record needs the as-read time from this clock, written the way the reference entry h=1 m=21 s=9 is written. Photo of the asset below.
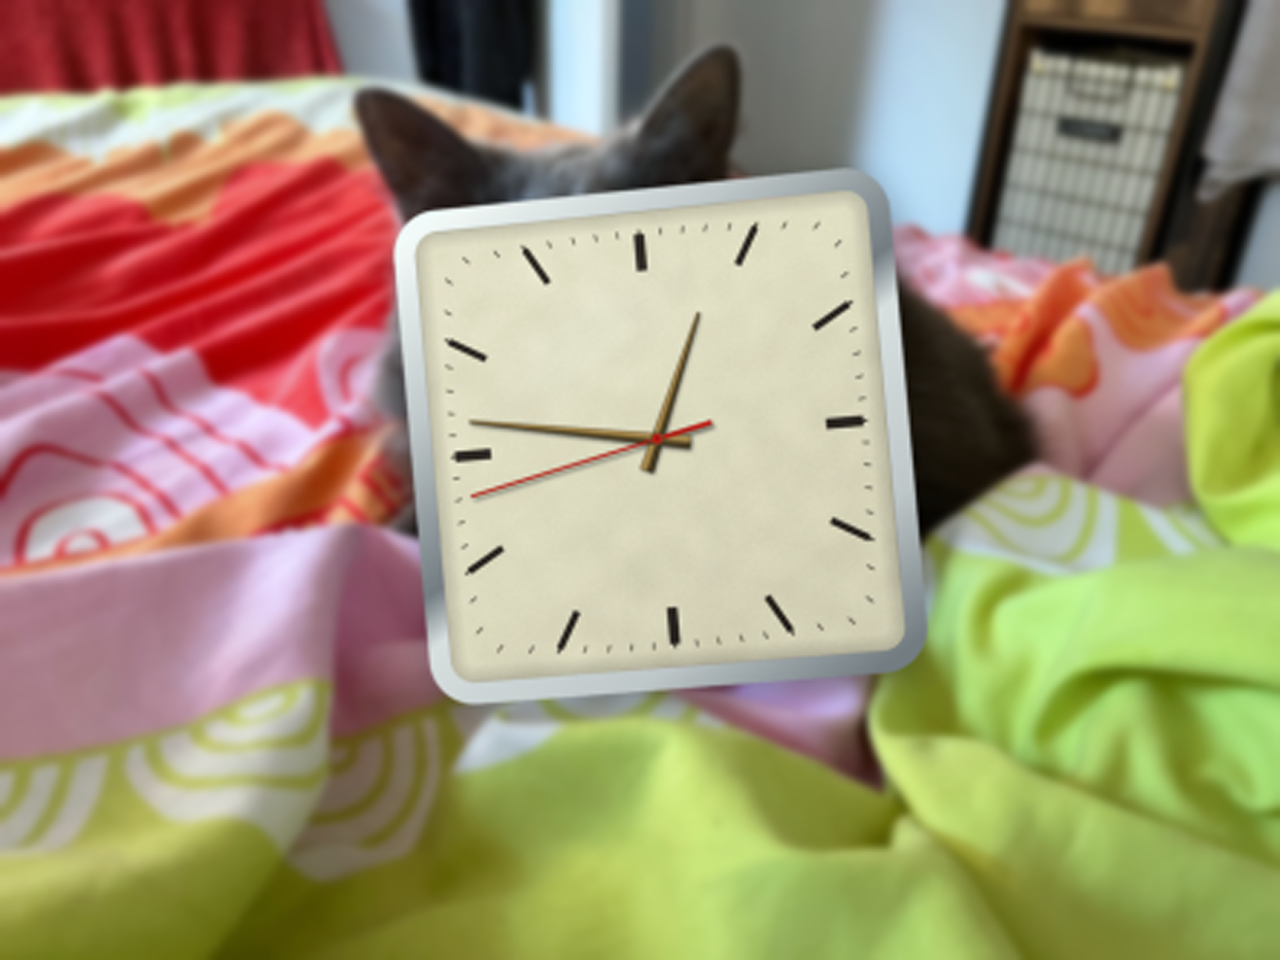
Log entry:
h=12 m=46 s=43
